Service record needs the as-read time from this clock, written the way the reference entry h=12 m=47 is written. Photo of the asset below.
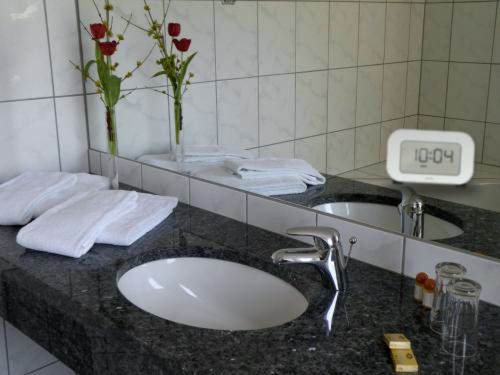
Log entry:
h=10 m=4
